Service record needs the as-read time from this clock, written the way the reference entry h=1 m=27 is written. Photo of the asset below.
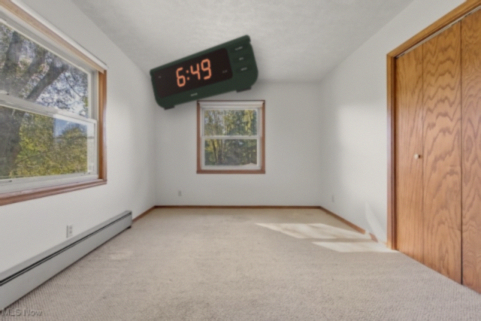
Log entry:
h=6 m=49
